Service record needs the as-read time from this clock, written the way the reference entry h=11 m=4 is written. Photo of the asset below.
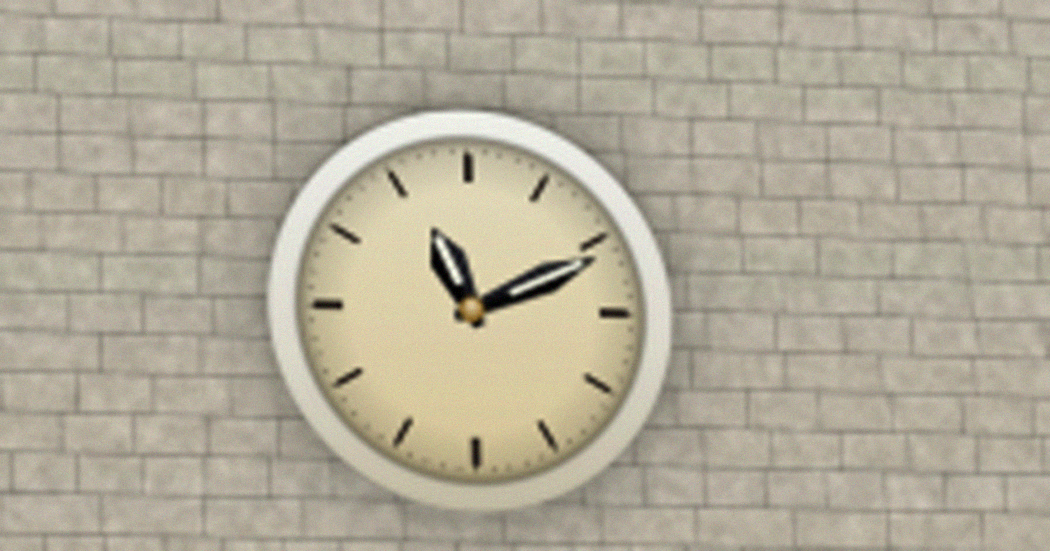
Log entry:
h=11 m=11
